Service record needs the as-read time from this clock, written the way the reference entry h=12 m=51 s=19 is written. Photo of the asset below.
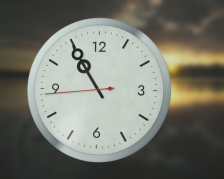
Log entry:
h=10 m=54 s=44
